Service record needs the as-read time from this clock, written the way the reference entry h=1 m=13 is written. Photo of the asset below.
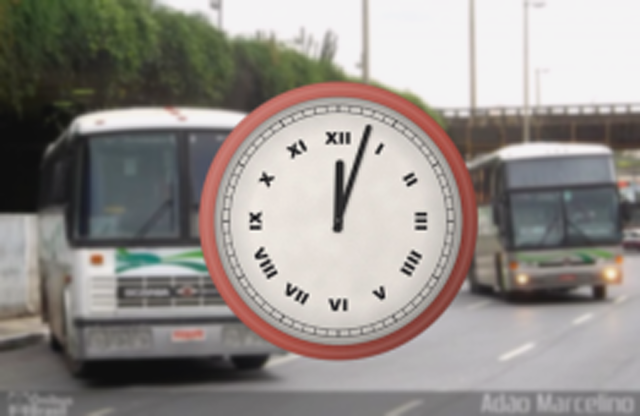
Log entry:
h=12 m=3
